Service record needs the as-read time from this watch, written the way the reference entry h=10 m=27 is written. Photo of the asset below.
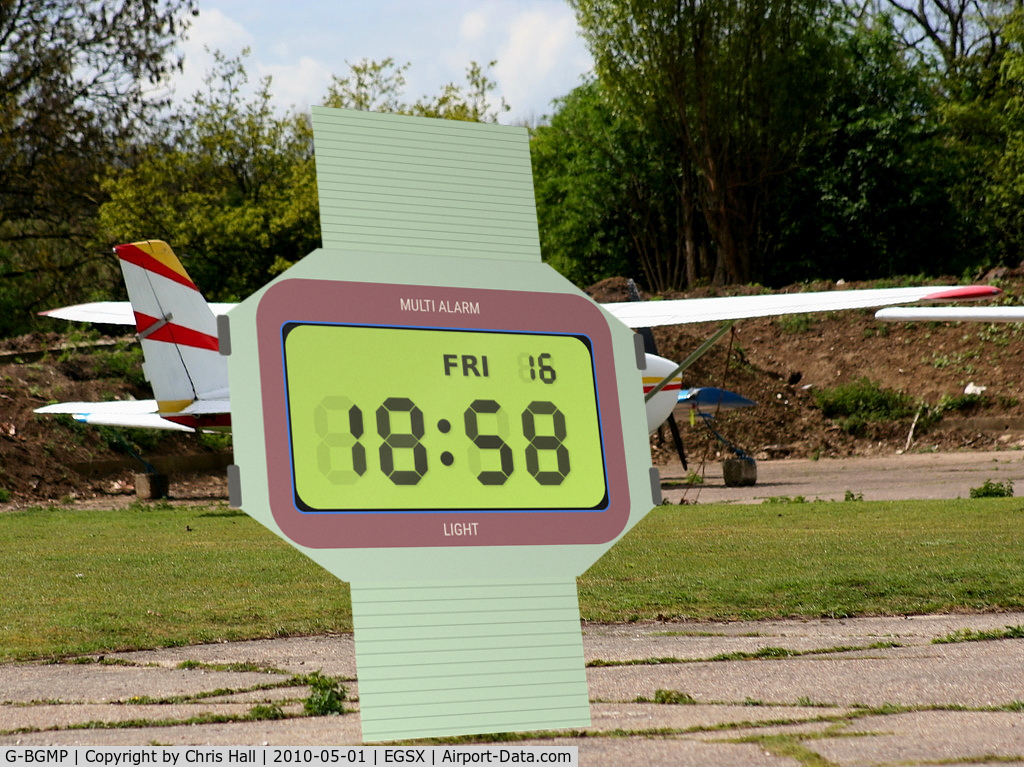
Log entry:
h=18 m=58
